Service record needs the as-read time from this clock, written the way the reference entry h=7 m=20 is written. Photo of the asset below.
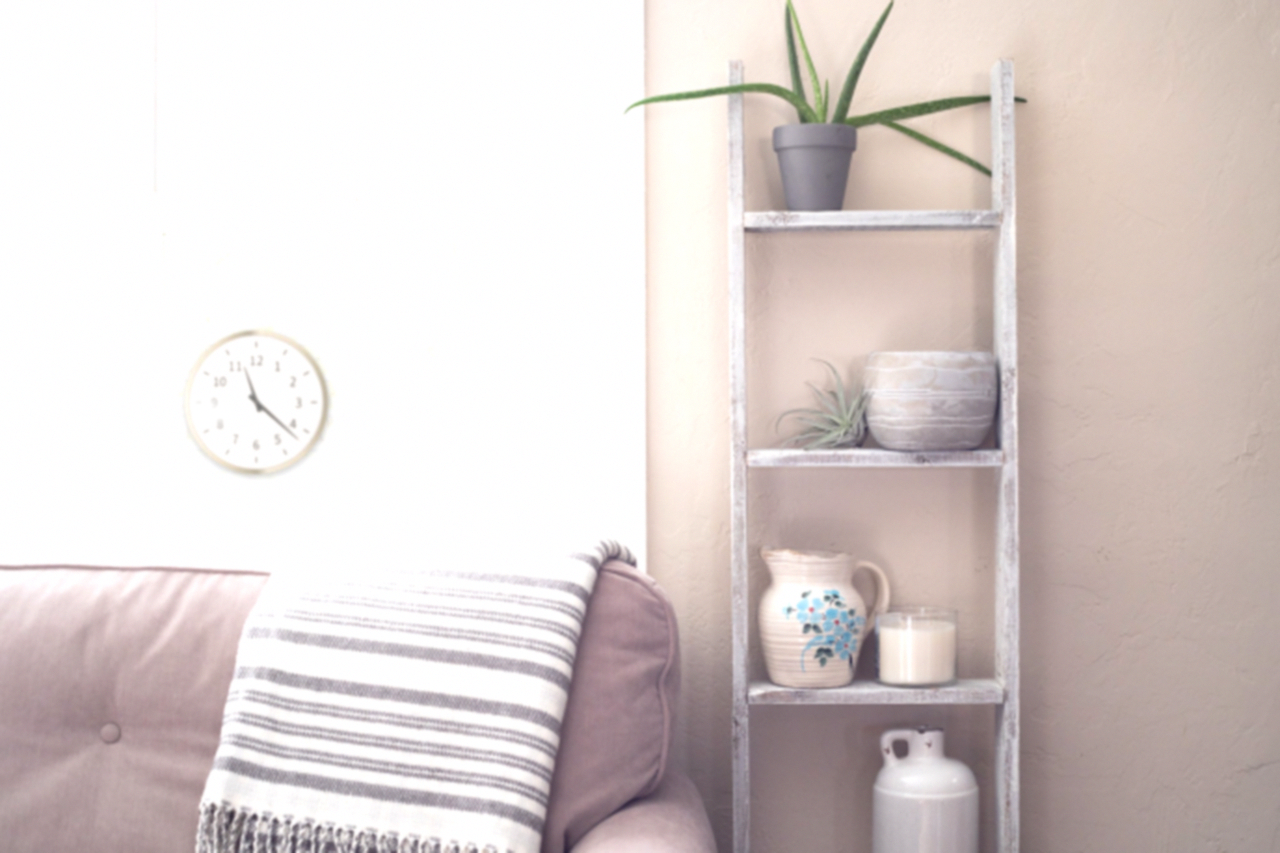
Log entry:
h=11 m=22
